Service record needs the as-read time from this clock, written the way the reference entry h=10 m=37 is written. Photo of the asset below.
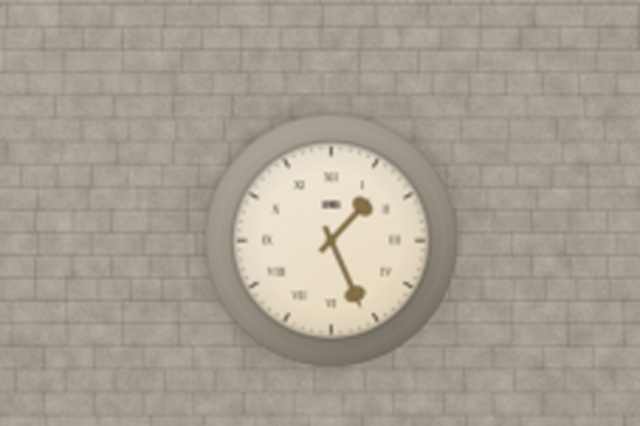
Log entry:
h=1 m=26
